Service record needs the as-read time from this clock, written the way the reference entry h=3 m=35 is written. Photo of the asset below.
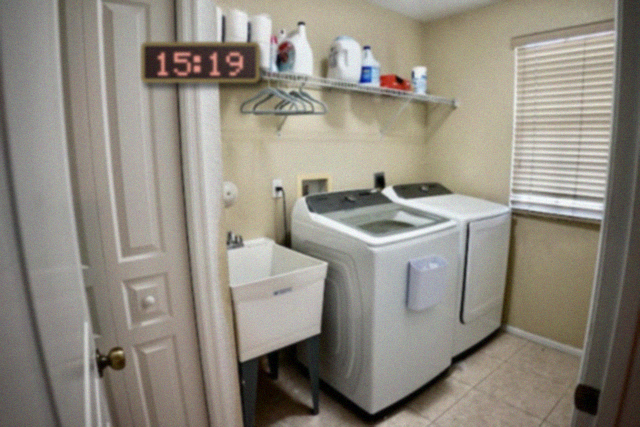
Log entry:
h=15 m=19
